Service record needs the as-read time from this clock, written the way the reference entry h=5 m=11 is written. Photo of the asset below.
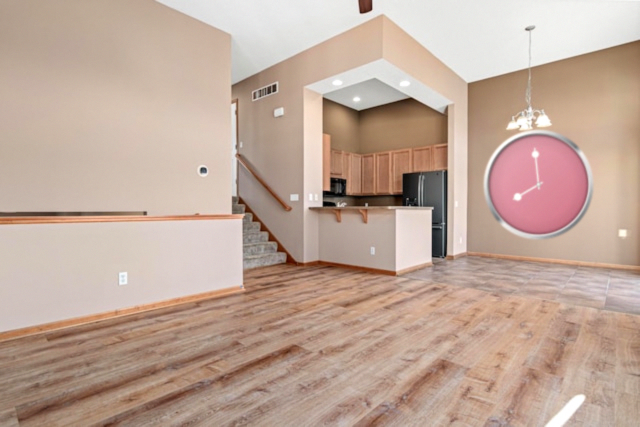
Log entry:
h=7 m=59
